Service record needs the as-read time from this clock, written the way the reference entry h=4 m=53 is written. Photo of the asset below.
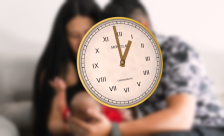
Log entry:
h=12 m=59
